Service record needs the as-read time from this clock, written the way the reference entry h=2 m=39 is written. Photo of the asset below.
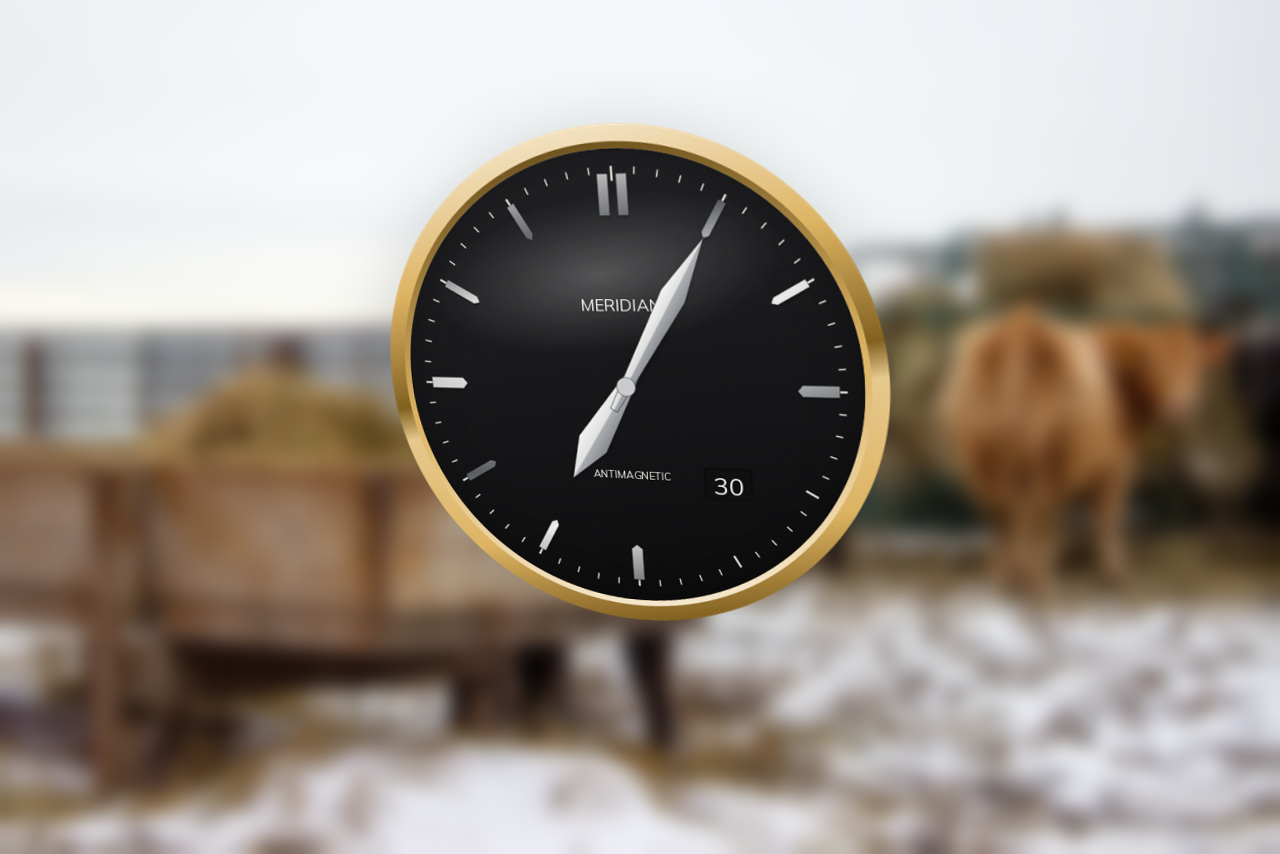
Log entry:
h=7 m=5
